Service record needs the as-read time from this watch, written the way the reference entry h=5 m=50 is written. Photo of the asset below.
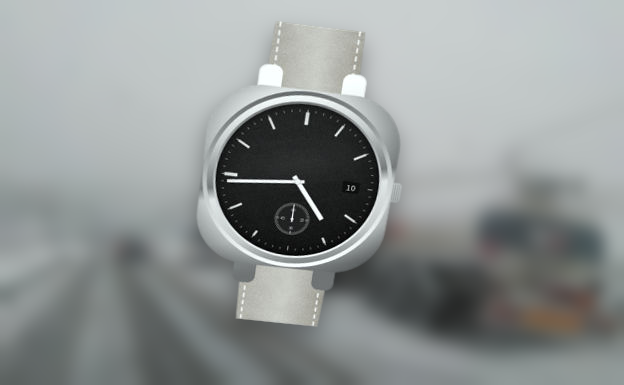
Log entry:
h=4 m=44
